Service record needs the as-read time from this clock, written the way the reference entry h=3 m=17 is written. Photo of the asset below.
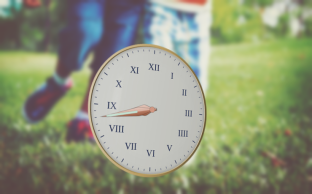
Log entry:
h=8 m=43
